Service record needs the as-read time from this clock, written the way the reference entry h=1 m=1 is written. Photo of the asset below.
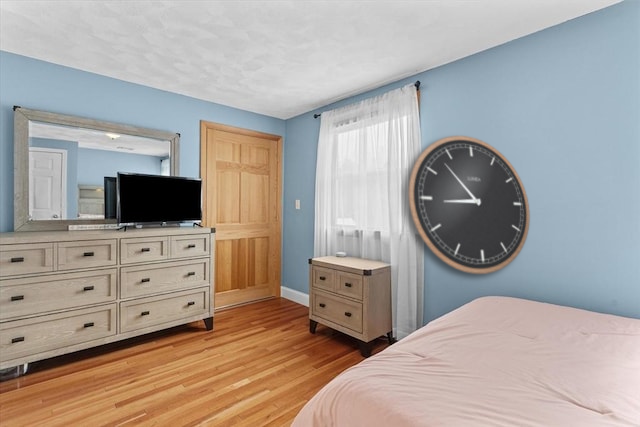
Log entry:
h=8 m=53
